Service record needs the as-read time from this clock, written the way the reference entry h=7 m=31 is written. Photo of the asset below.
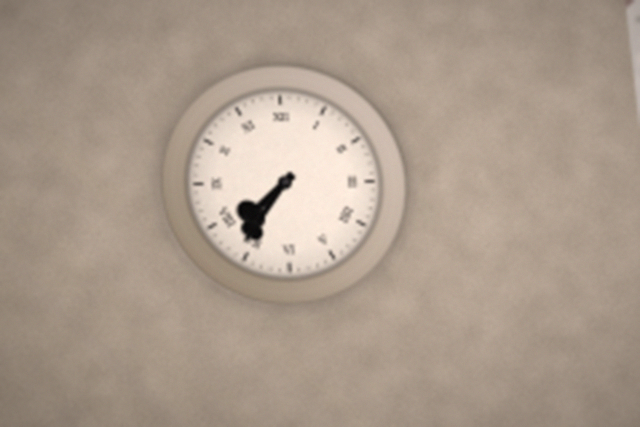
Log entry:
h=7 m=36
